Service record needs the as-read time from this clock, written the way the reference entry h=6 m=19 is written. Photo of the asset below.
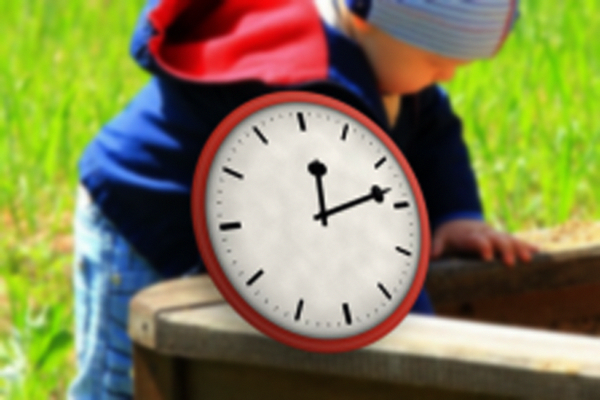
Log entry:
h=12 m=13
